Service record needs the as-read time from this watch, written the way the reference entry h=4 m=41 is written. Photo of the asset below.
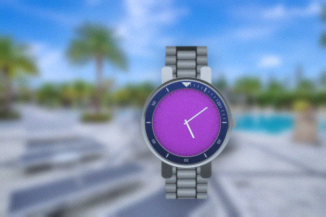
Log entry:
h=5 m=9
